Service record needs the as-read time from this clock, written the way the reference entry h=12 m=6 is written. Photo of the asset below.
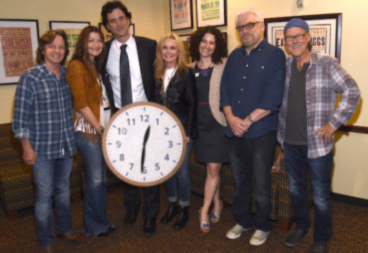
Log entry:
h=12 m=31
